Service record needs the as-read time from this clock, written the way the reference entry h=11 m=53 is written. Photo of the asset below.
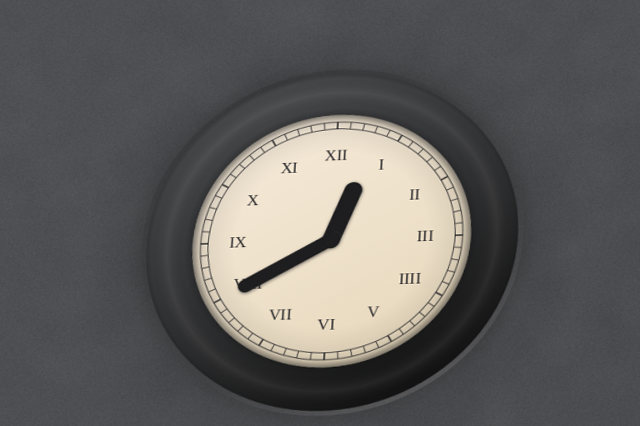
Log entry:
h=12 m=40
